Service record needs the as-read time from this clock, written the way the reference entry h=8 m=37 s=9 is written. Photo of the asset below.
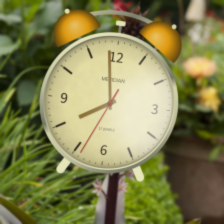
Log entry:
h=7 m=58 s=34
